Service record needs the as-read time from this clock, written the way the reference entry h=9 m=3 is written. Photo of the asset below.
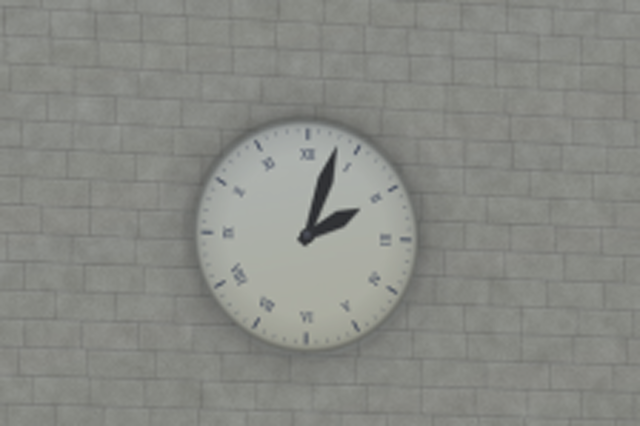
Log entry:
h=2 m=3
